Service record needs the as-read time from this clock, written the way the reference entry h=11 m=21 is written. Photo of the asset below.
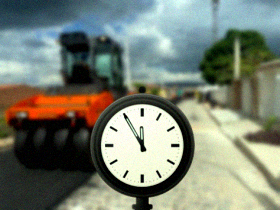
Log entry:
h=11 m=55
